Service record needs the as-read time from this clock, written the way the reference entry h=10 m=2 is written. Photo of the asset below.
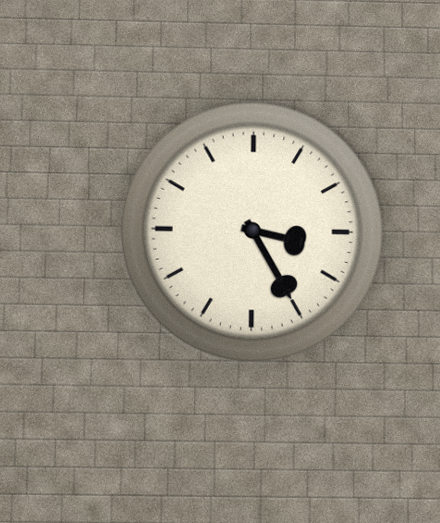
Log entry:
h=3 m=25
